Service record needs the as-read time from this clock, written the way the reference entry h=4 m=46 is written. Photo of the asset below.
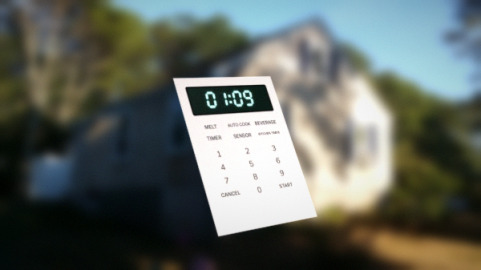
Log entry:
h=1 m=9
